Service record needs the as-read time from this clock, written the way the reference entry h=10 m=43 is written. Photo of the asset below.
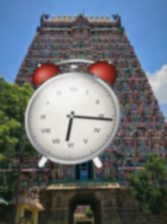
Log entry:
h=6 m=16
